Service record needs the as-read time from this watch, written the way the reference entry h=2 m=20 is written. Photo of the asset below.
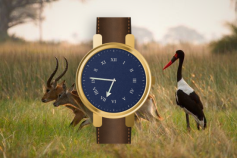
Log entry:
h=6 m=46
